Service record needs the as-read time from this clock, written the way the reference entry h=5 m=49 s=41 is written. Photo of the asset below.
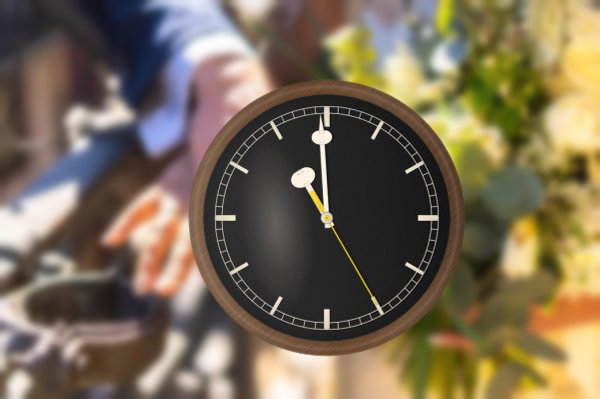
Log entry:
h=10 m=59 s=25
